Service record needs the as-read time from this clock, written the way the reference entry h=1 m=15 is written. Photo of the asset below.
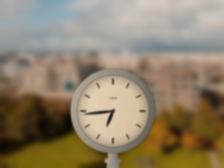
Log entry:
h=6 m=44
